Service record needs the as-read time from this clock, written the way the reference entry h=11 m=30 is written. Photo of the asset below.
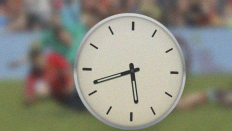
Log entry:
h=5 m=42
